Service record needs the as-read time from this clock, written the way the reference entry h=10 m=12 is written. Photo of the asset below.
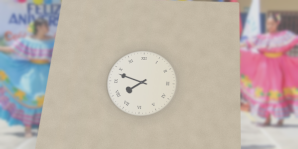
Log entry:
h=7 m=48
